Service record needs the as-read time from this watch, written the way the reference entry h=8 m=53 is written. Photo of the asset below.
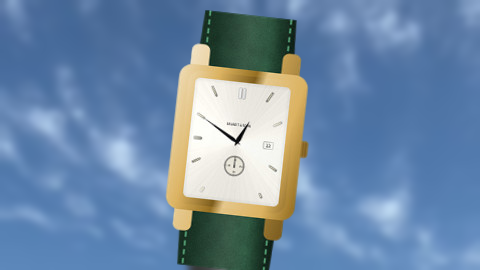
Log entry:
h=12 m=50
